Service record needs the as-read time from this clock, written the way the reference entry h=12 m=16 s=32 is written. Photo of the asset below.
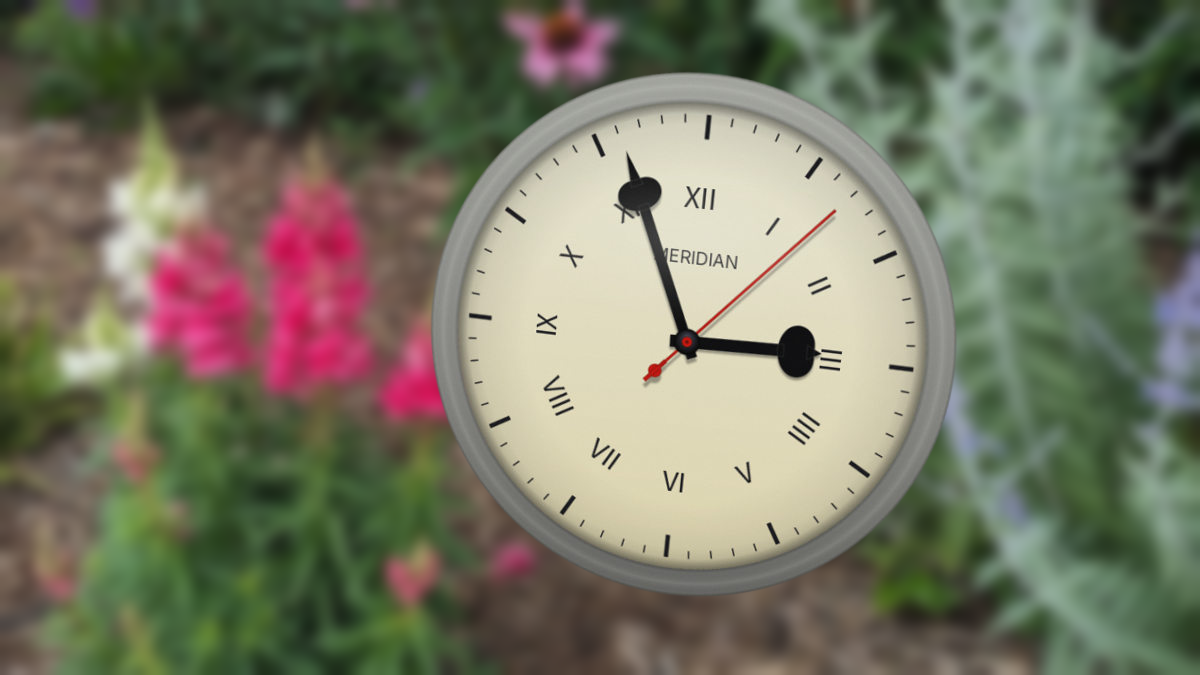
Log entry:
h=2 m=56 s=7
